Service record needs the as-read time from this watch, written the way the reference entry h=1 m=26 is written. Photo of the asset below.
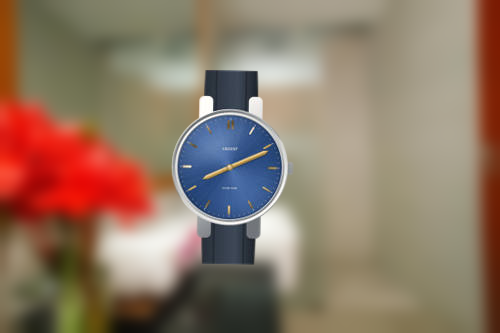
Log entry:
h=8 m=11
